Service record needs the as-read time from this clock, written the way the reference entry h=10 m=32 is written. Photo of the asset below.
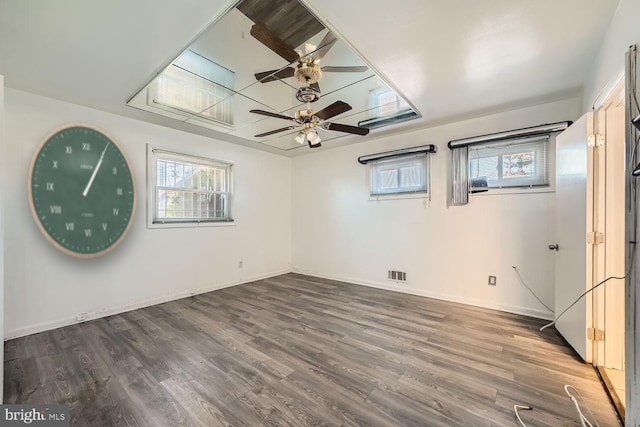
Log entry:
h=1 m=5
